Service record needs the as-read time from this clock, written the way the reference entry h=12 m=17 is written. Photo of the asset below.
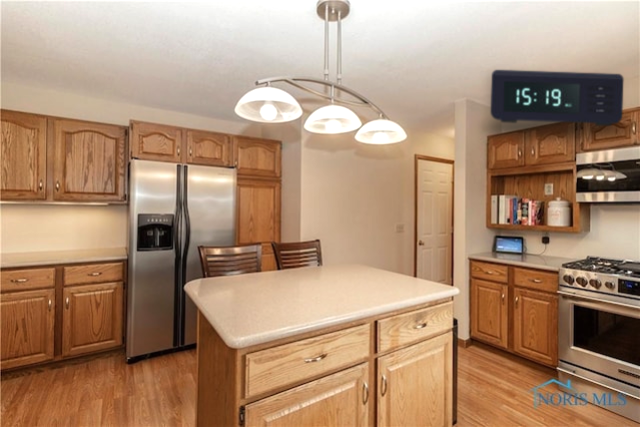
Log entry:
h=15 m=19
